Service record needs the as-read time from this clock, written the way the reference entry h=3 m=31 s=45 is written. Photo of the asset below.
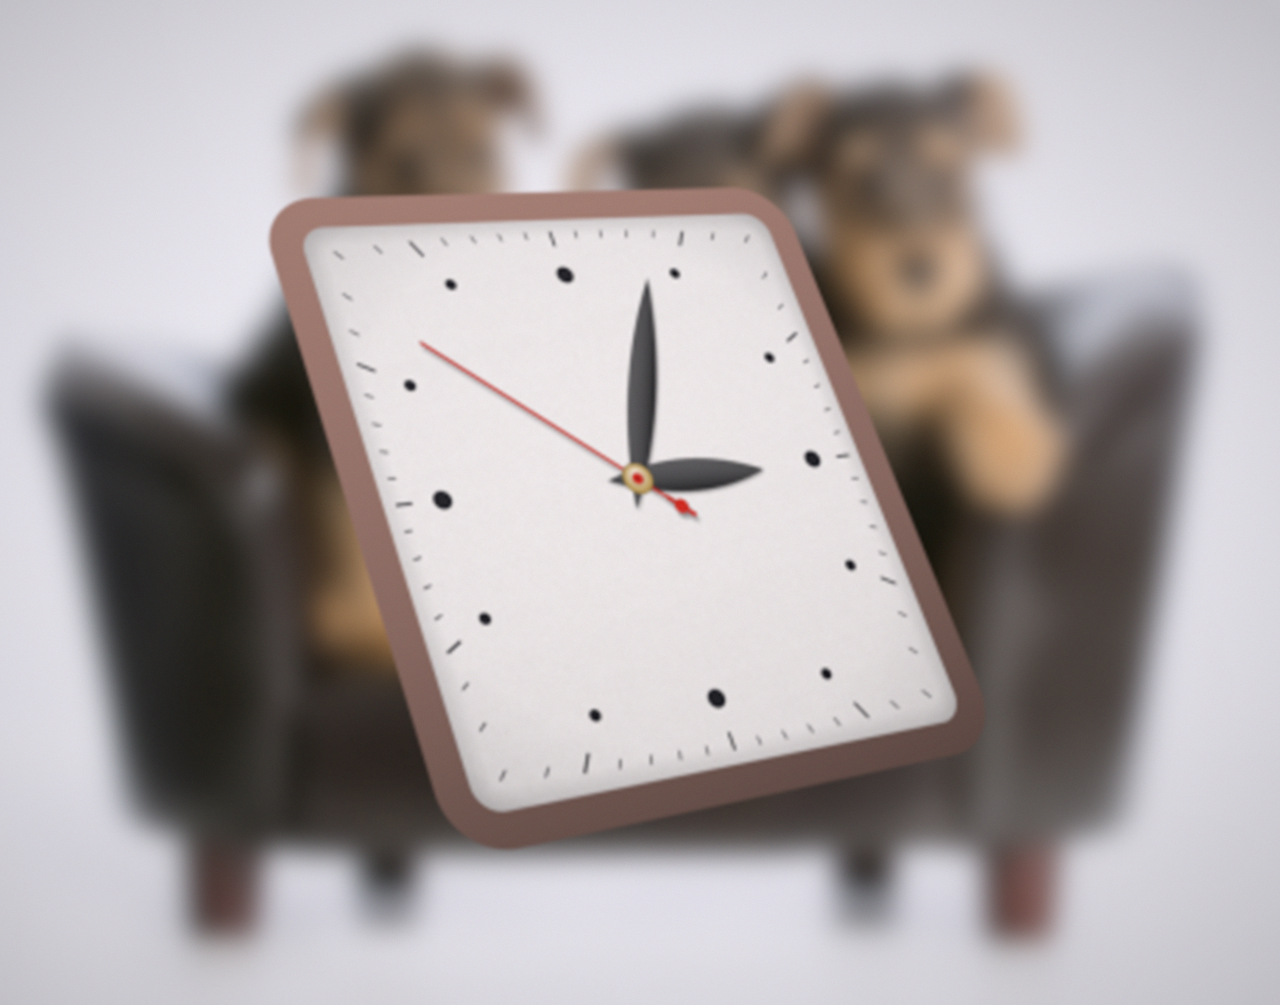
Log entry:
h=3 m=3 s=52
